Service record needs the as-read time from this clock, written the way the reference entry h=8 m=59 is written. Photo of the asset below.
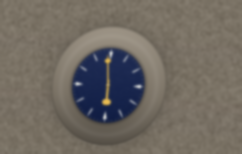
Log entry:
h=5 m=59
